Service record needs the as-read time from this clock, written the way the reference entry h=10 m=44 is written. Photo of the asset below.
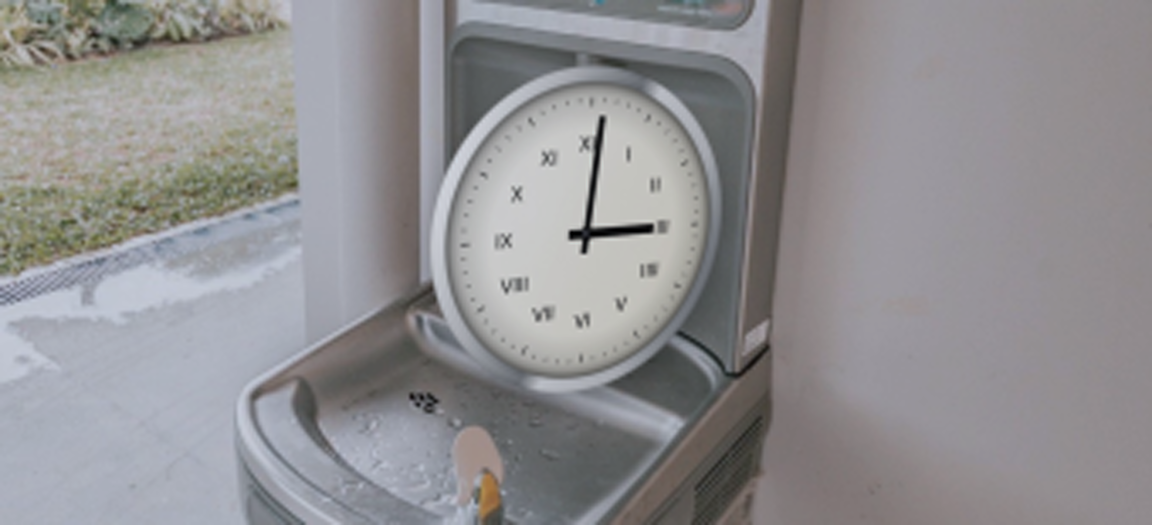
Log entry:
h=3 m=1
